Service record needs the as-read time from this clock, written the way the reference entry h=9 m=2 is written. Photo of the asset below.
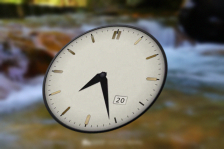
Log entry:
h=7 m=26
